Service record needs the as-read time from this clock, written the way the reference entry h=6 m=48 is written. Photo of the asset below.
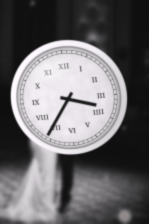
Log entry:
h=3 m=36
